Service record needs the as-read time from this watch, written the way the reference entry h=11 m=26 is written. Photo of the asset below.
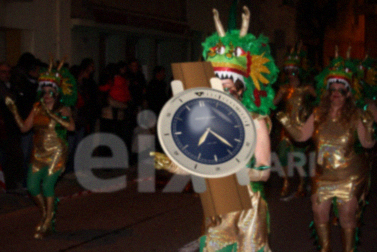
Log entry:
h=7 m=23
